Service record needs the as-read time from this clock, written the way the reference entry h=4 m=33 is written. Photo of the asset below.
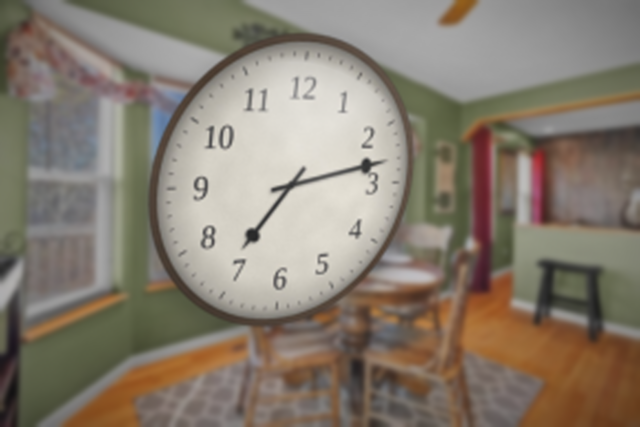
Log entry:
h=7 m=13
